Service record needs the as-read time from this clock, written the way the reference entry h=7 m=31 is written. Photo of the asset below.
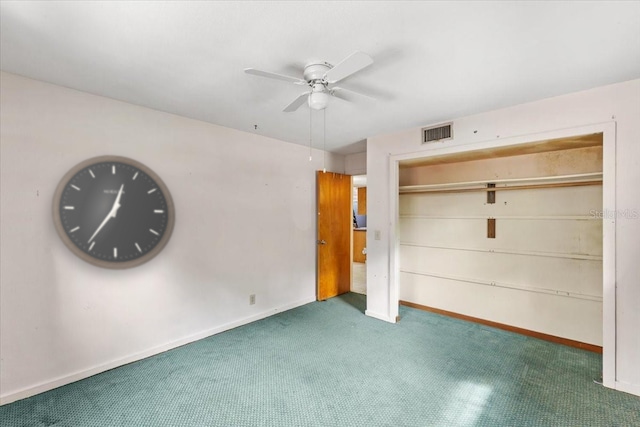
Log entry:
h=12 m=36
